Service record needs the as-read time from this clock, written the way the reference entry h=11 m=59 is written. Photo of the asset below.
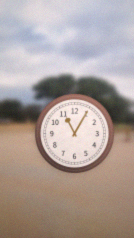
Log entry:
h=11 m=5
